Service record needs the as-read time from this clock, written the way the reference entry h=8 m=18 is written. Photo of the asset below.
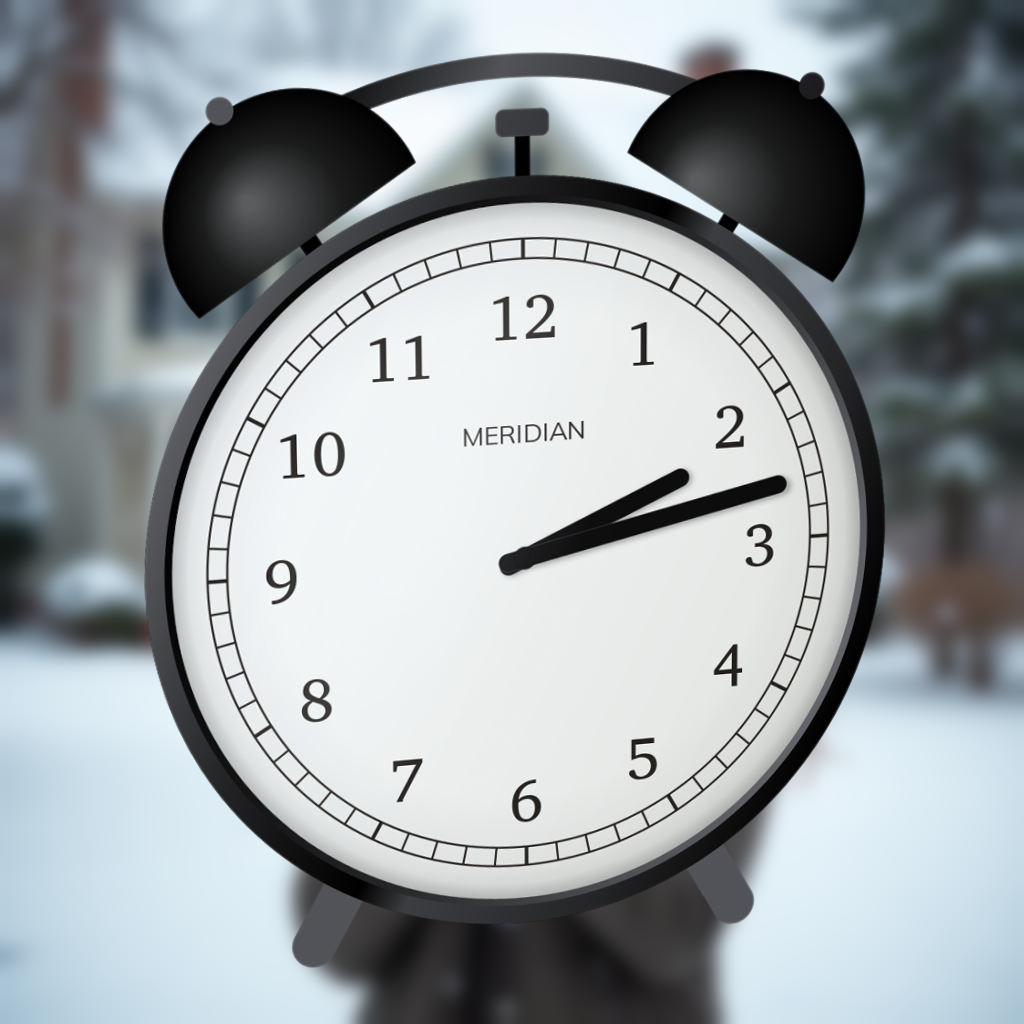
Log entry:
h=2 m=13
